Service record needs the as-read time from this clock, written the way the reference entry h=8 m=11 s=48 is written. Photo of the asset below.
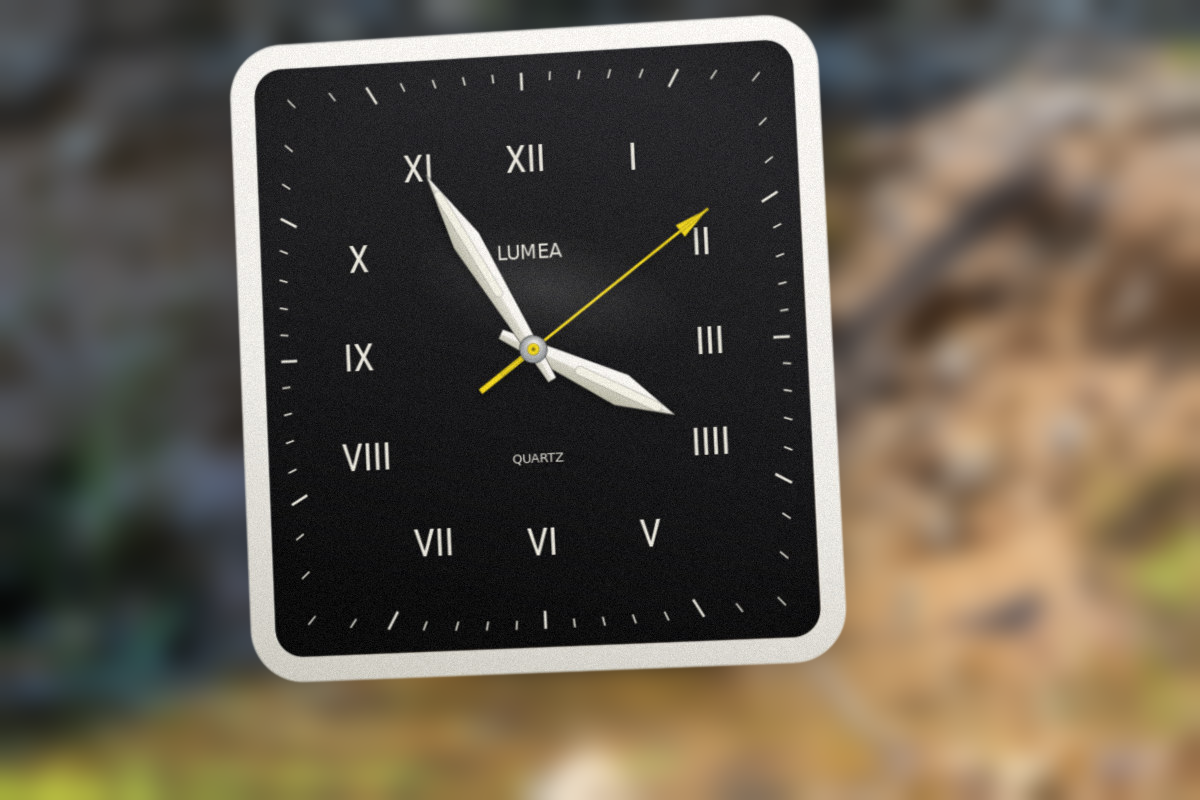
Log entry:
h=3 m=55 s=9
